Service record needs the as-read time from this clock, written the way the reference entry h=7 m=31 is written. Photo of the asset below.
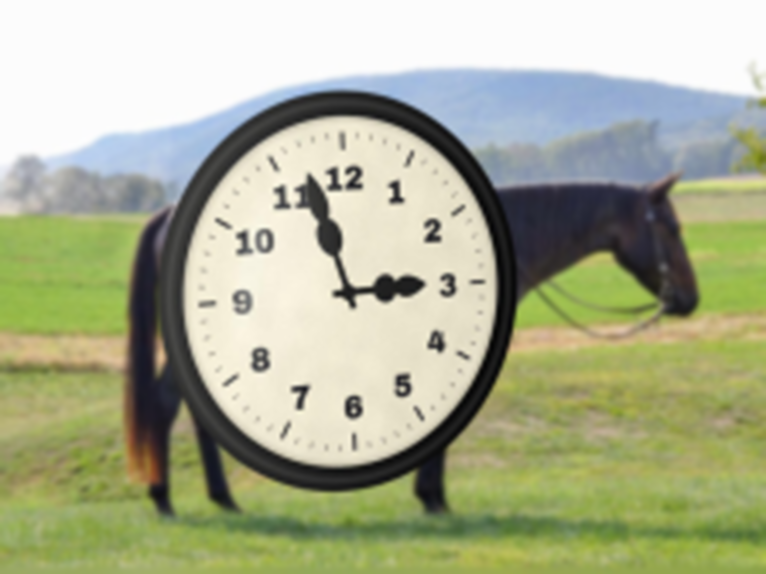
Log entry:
h=2 m=57
